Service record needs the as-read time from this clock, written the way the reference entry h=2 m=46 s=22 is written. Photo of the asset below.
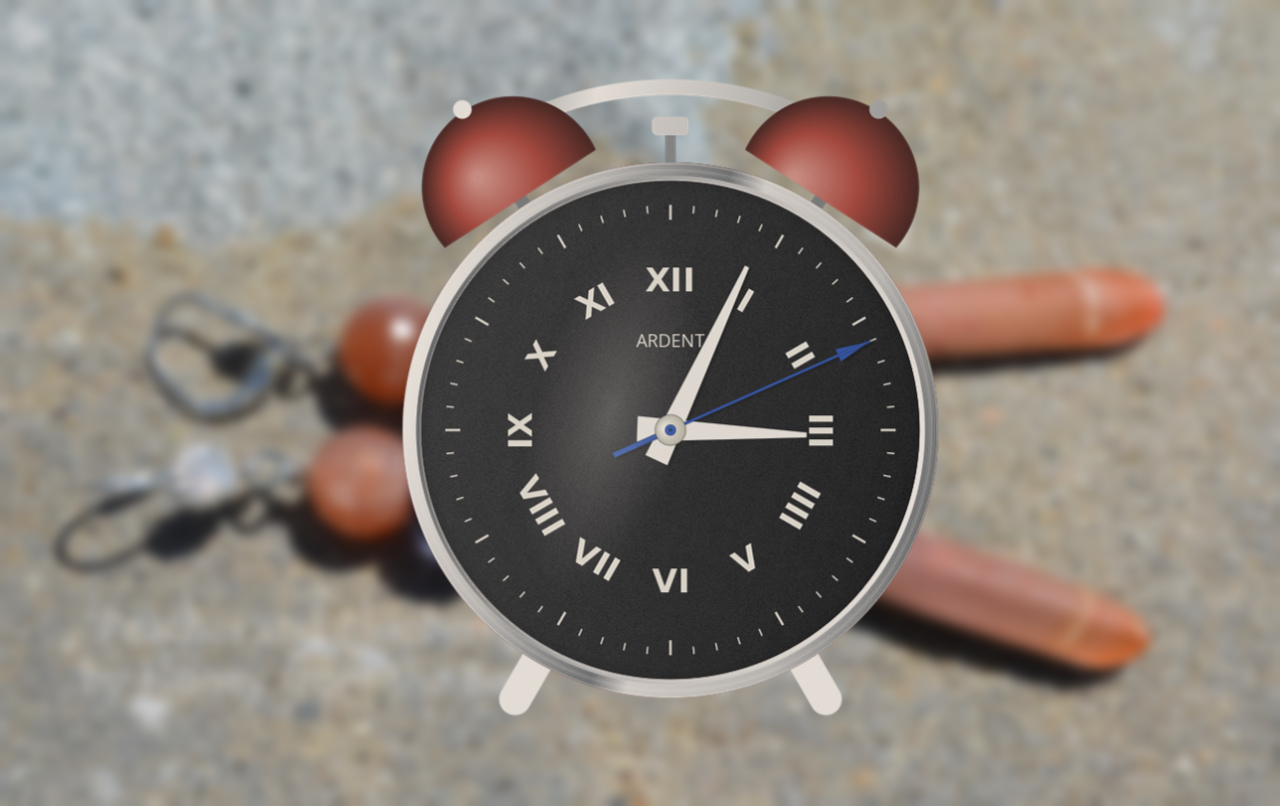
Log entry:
h=3 m=4 s=11
